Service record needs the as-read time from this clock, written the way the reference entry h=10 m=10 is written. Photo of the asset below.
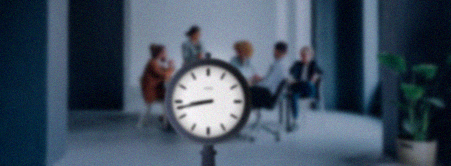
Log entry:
h=8 m=43
